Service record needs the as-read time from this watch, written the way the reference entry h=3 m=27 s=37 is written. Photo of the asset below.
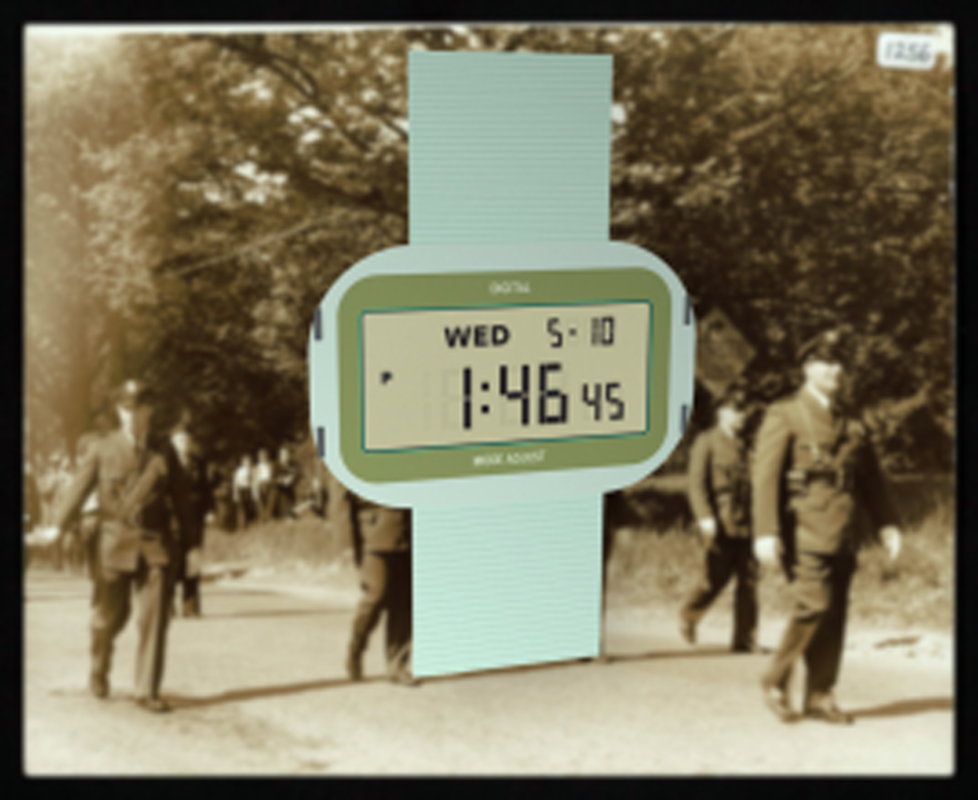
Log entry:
h=1 m=46 s=45
